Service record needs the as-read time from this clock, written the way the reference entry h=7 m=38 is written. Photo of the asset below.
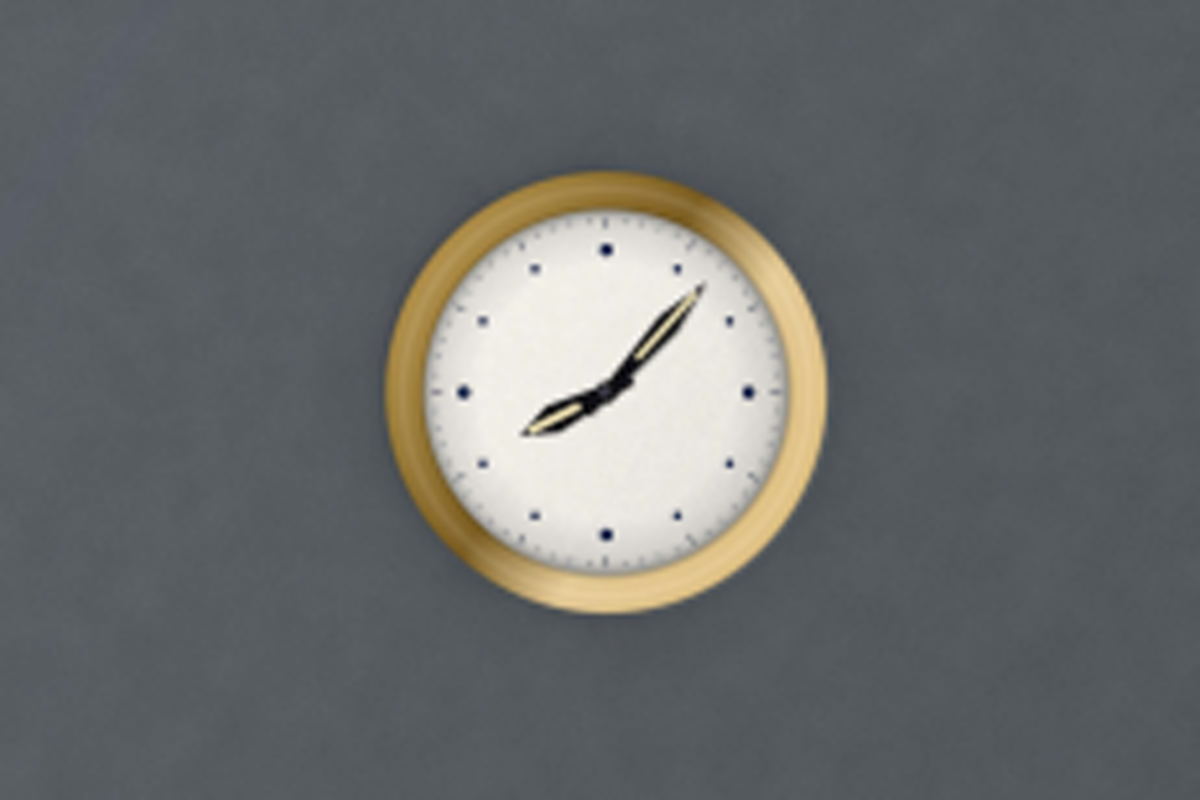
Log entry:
h=8 m=7
